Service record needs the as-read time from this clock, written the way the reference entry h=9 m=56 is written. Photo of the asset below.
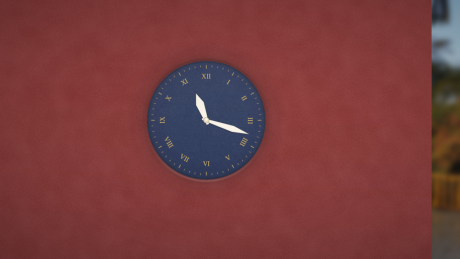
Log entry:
h=11 m=18
